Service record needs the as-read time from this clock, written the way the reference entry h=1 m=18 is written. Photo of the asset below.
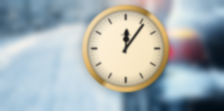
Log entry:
h=12 m=6
